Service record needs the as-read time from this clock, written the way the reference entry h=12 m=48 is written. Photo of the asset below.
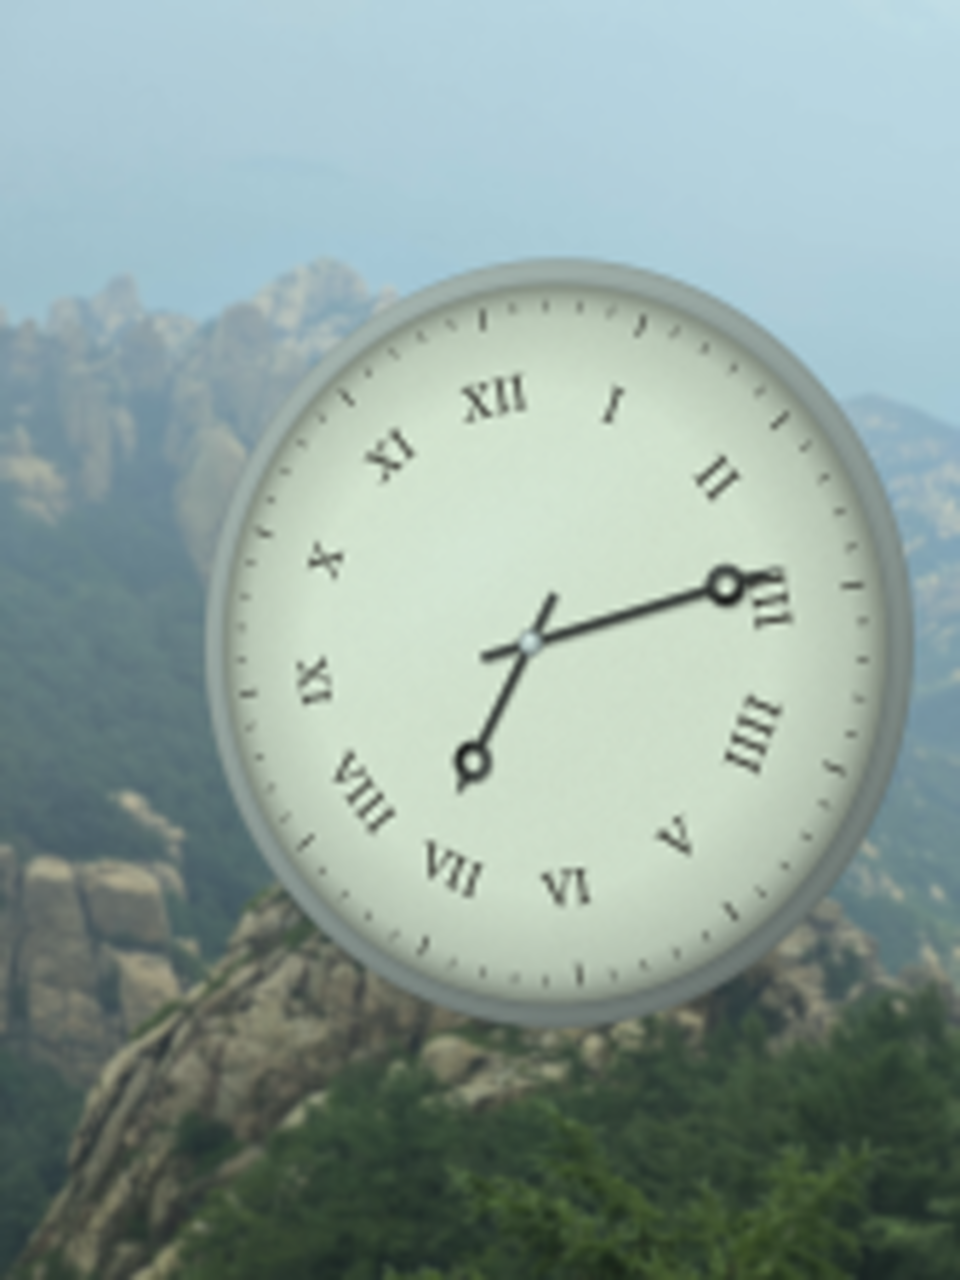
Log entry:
h=7 m=14
